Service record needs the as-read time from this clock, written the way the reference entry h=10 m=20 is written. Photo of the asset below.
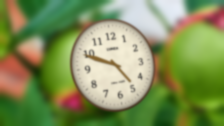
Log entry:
h=4 m=49
